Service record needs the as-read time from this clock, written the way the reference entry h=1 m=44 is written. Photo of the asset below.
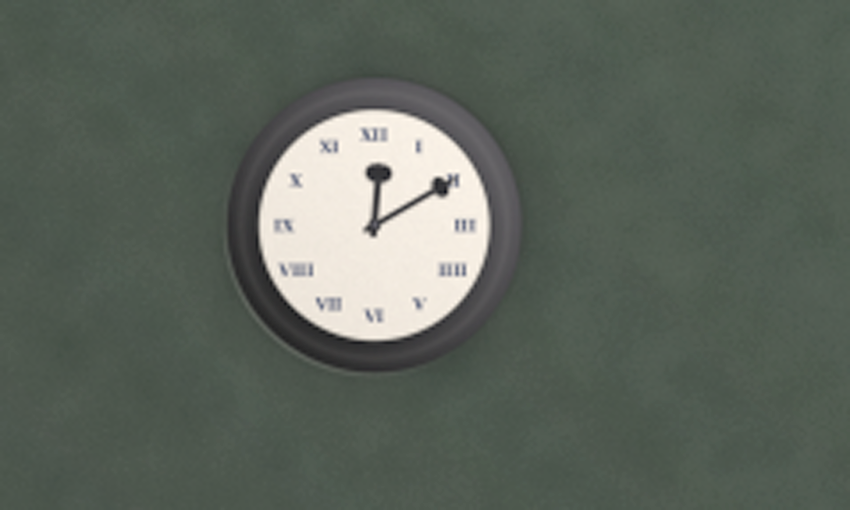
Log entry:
h=12 m=10
